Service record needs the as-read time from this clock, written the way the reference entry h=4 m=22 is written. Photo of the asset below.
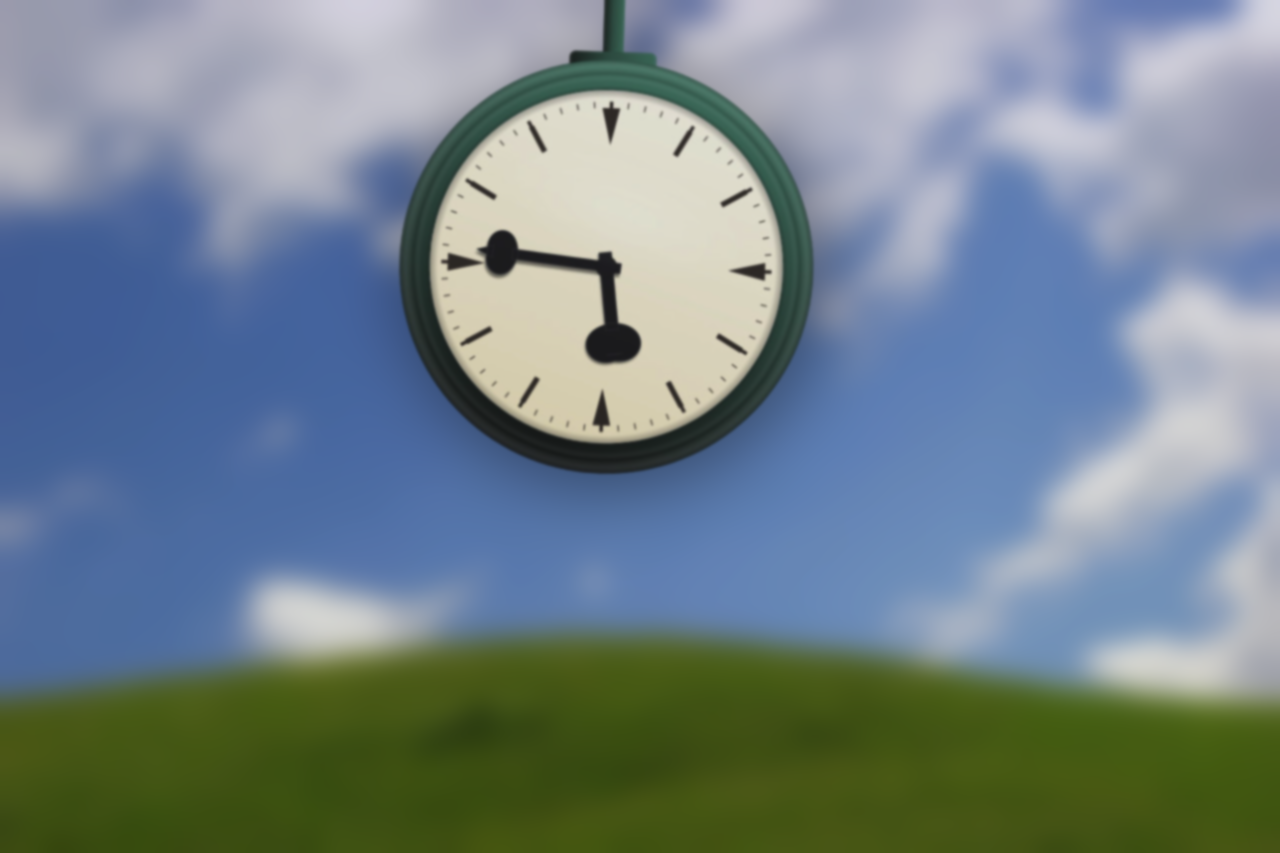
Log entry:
h=5 m=46
